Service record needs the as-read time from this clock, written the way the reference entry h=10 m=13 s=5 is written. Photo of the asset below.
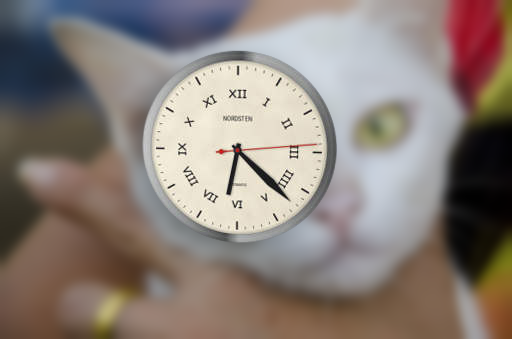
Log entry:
h=6 m=22 s=14
